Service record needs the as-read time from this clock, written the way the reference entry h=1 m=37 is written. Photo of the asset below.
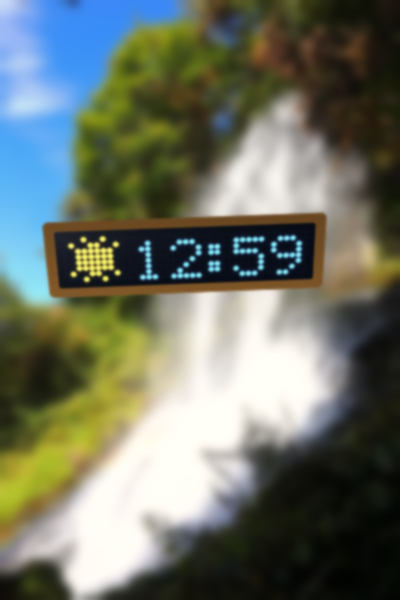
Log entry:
h=12 m=59
